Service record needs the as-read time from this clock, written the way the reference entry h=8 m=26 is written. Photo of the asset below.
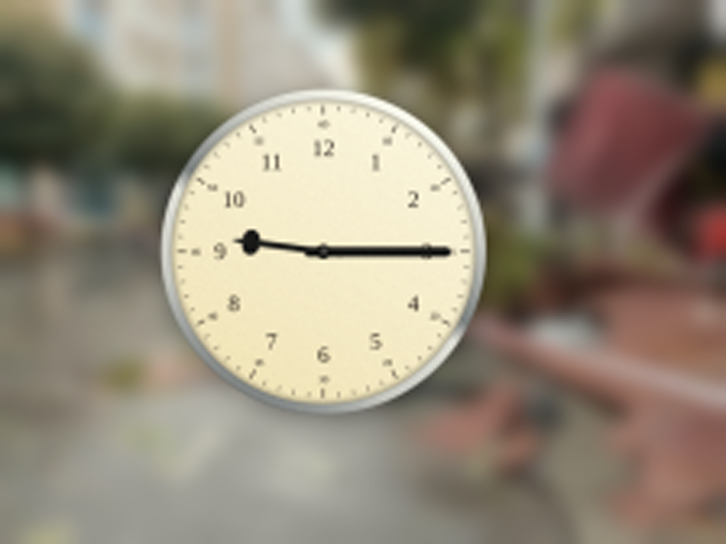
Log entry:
h=9 m=15
